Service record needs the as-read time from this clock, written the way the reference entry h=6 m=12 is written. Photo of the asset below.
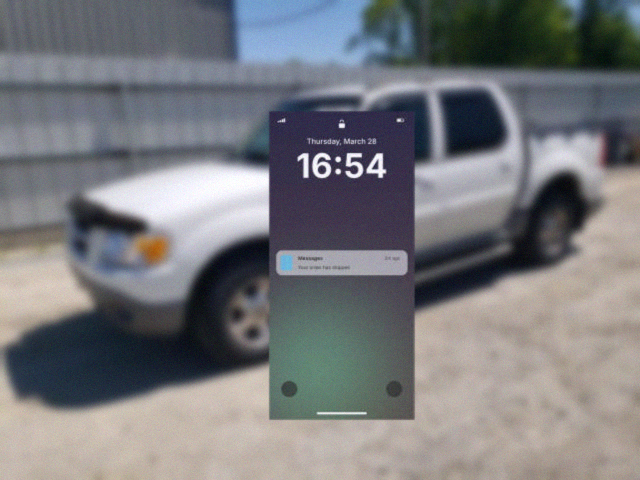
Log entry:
h=16 m=54
